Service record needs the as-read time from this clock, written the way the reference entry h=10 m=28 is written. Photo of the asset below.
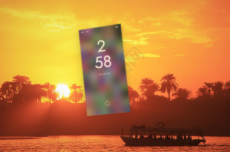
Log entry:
h=2 m=58
